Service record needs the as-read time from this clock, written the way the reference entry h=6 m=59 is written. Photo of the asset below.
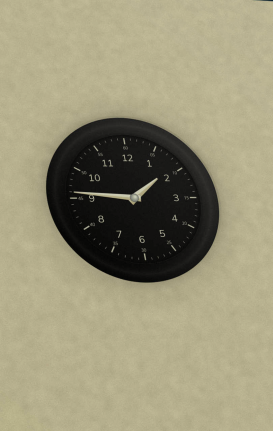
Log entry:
h=1 m=46
